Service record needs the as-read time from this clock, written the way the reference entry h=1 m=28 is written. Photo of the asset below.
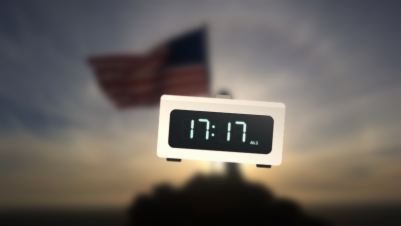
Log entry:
h=17 m=17
